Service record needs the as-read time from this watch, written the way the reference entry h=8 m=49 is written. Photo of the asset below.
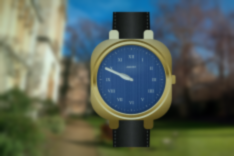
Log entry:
h=9 m=49
